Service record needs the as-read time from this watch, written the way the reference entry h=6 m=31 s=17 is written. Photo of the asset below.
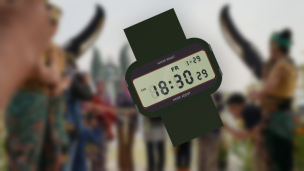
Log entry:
h=18 m=30 s=29
